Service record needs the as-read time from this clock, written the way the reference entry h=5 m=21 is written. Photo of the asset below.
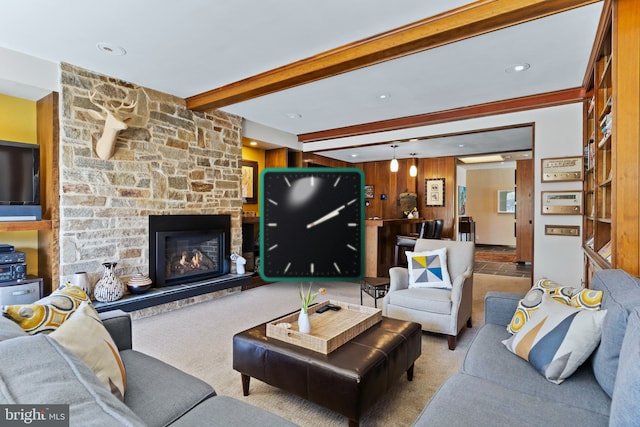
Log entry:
h=2 m=10
